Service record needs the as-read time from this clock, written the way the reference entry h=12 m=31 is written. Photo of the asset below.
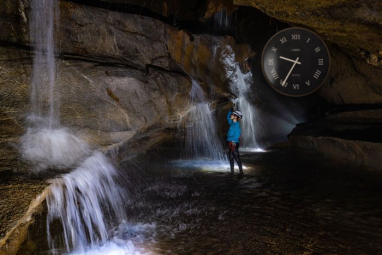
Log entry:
h=9 m=35
